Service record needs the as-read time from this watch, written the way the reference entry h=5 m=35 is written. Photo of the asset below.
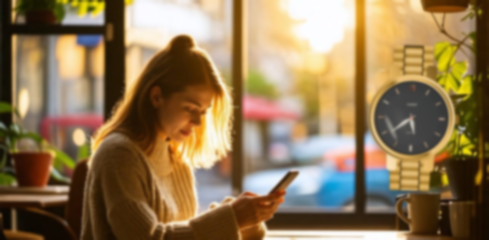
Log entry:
h=5 m=39
